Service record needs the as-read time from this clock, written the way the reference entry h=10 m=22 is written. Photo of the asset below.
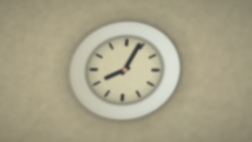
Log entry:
h=8 m=4
